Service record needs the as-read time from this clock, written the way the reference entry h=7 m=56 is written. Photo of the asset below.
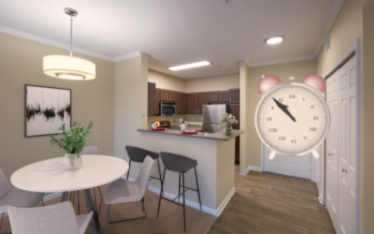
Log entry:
h=10 m=53
